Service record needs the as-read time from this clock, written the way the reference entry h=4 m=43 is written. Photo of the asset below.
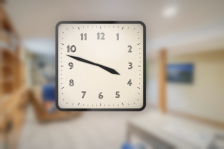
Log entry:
h=3 m=48
